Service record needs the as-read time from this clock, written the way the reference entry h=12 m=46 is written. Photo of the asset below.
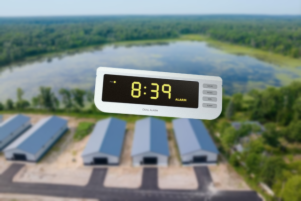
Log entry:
h=8 m=39
